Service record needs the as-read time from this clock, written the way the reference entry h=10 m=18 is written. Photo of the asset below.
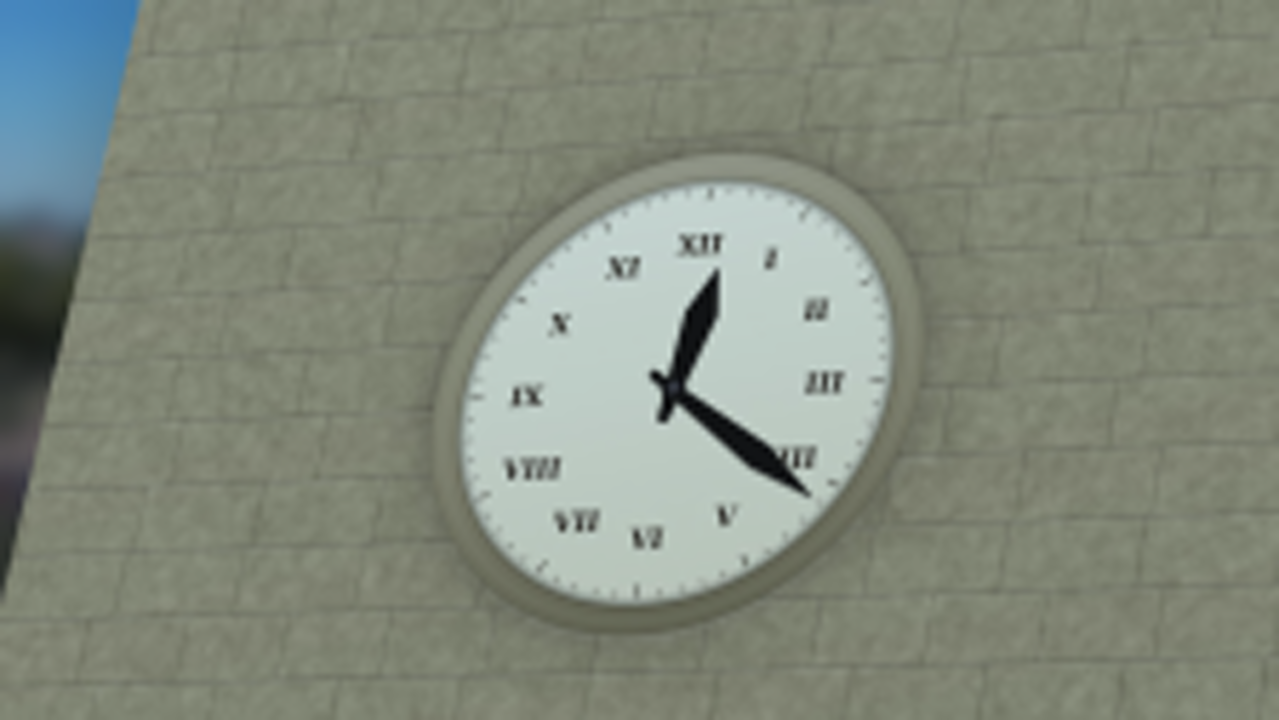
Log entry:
h=12 m=21
